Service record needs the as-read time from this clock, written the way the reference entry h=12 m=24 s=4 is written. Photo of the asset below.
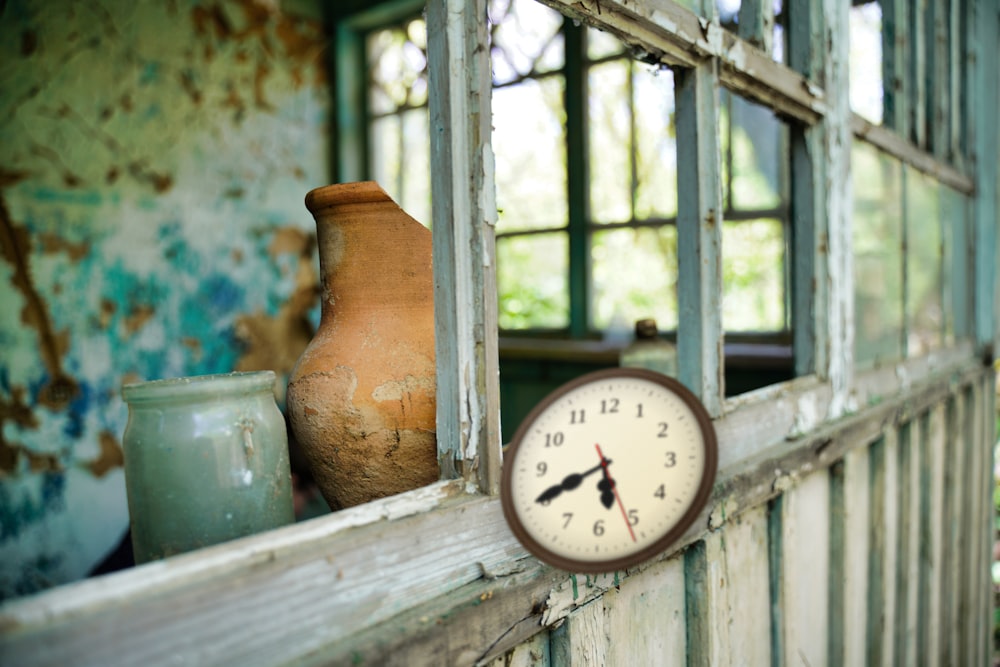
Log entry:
h=5 m=40 s=26
